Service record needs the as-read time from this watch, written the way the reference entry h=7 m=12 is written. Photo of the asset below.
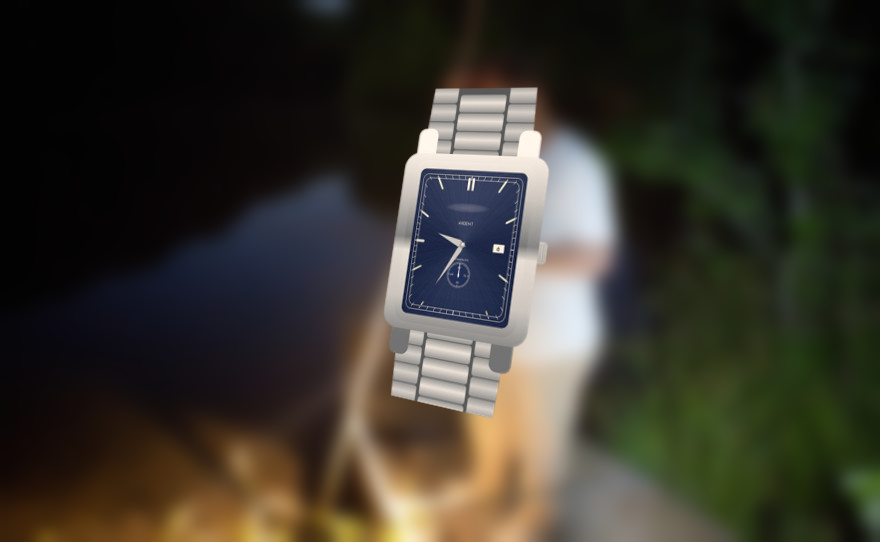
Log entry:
h=9 m=35
